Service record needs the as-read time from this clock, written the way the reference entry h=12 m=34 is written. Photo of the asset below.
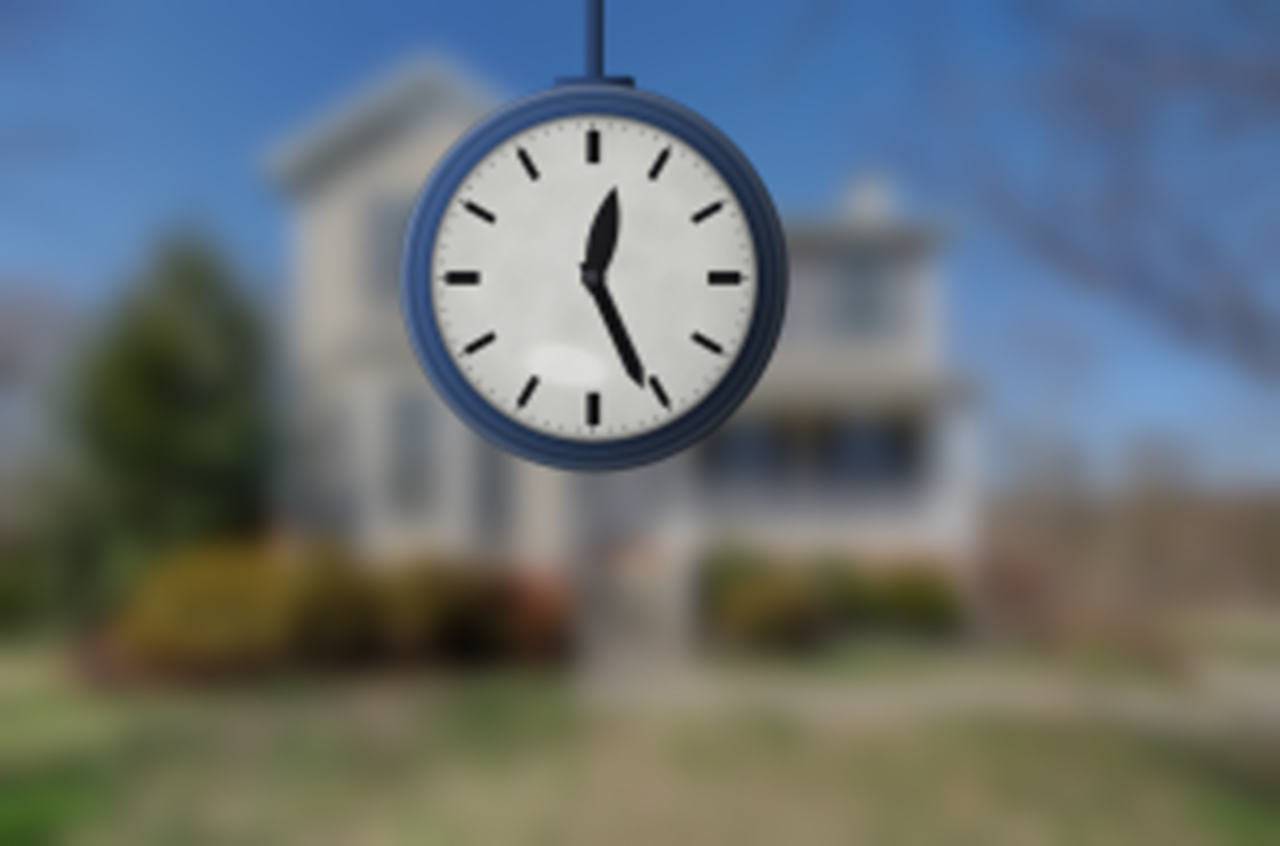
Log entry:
h=12 m=26
